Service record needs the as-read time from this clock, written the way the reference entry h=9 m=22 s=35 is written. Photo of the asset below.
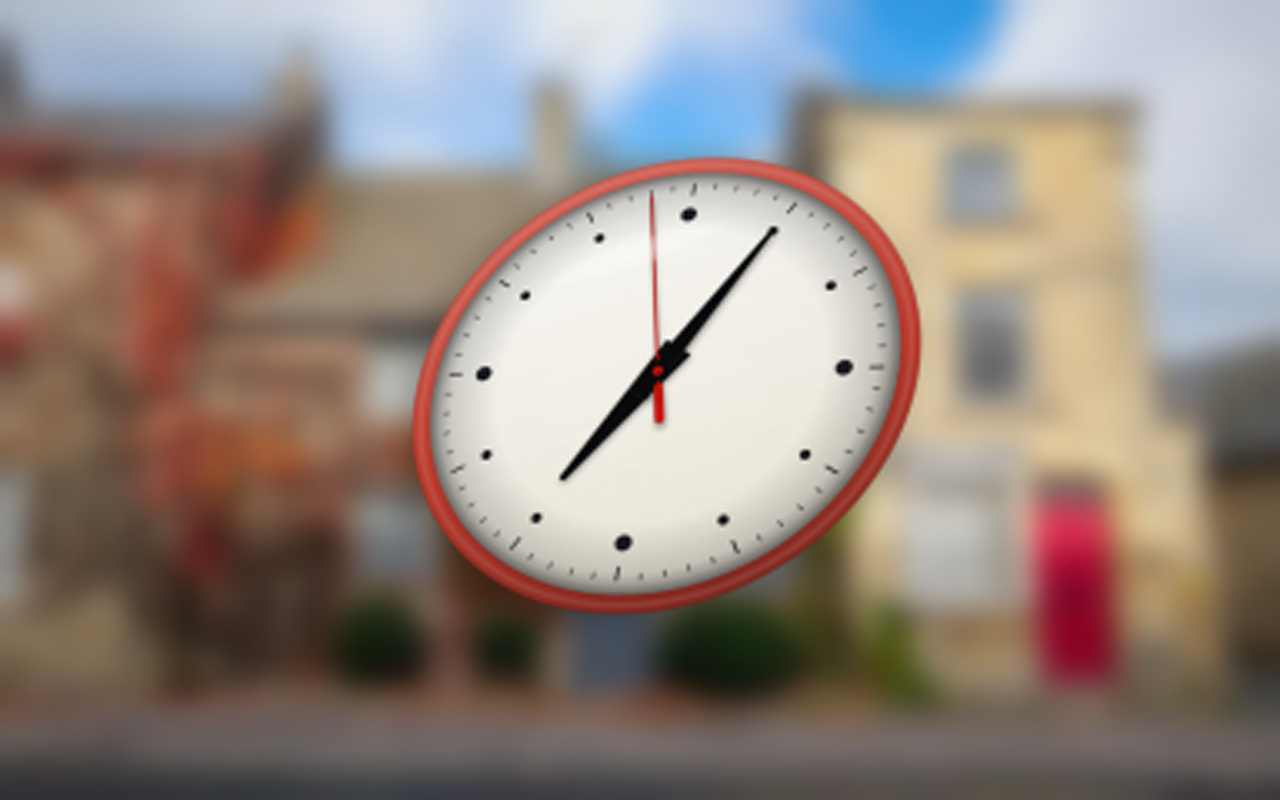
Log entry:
h=7 m=4 s=58
